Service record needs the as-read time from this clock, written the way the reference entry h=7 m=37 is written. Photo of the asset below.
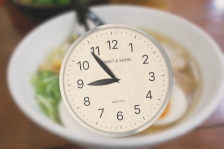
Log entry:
h=8 m=54
